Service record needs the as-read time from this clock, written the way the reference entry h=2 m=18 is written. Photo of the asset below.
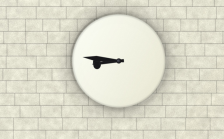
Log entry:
h=8 m=46
